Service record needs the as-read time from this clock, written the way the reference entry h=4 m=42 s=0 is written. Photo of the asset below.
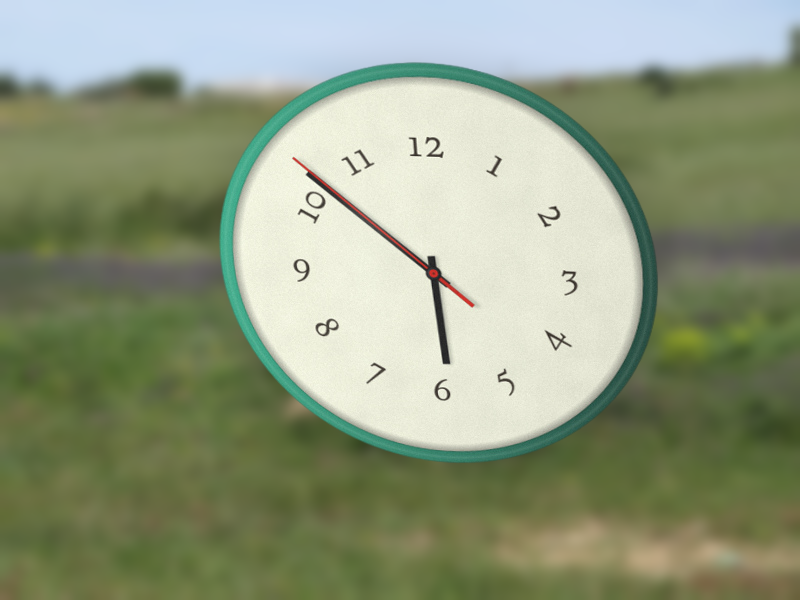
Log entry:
h=5 m=51 s=52
